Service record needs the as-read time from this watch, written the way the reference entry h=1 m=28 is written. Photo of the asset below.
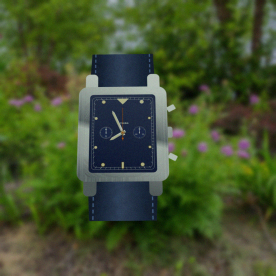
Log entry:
h=7 m=56
